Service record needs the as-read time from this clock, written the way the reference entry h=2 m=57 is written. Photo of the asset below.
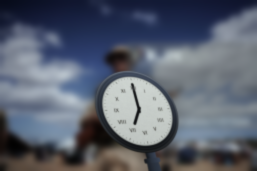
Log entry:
h=7 m=0
